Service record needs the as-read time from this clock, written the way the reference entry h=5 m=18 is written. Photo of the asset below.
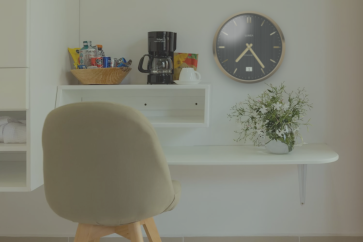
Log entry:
h=7 m=24
